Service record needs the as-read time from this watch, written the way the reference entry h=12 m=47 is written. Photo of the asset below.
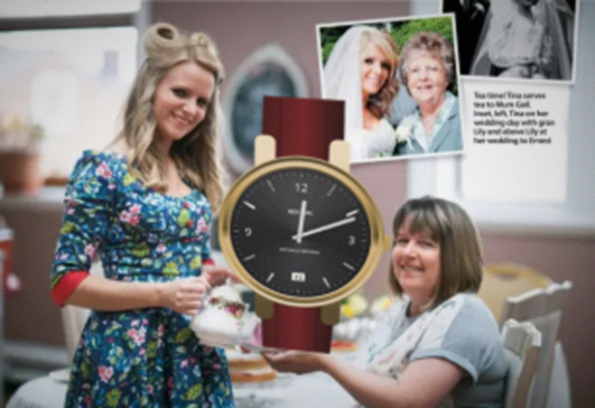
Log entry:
h=12 m=11
